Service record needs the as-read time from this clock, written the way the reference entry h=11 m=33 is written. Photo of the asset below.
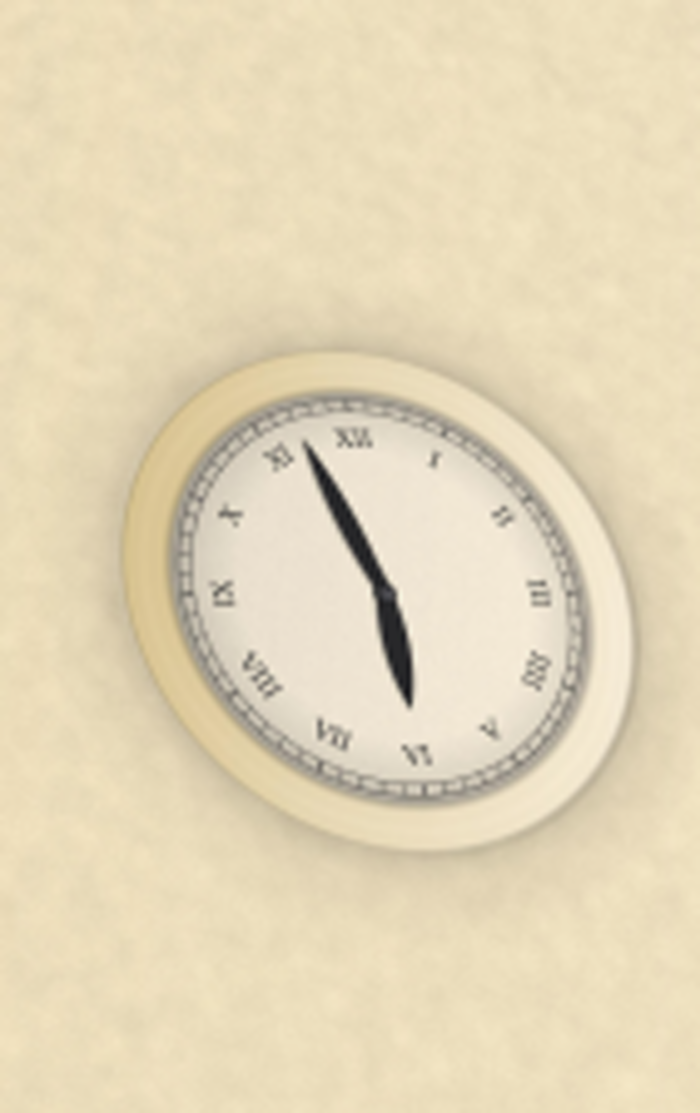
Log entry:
h=5 m=57
